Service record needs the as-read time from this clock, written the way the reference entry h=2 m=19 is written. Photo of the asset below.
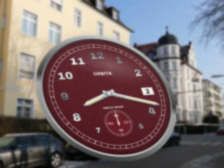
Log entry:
h=8 m=18
